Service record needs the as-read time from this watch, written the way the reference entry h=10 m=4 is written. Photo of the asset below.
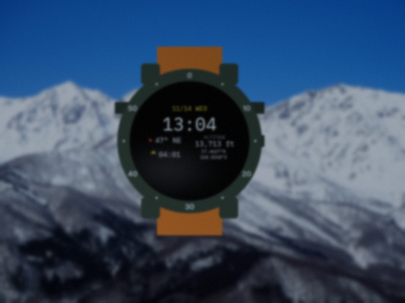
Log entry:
h=13 m=4
